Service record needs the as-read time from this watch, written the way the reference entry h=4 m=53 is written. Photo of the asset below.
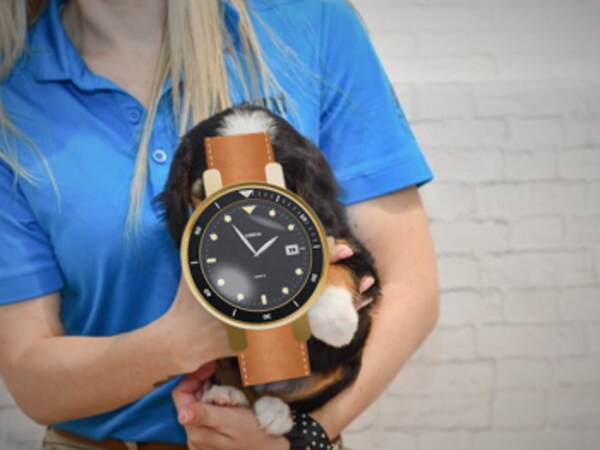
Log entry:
h=1 m=55
